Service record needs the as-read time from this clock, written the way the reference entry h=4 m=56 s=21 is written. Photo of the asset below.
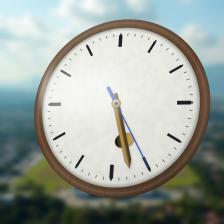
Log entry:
h=5 m=27 s=25
